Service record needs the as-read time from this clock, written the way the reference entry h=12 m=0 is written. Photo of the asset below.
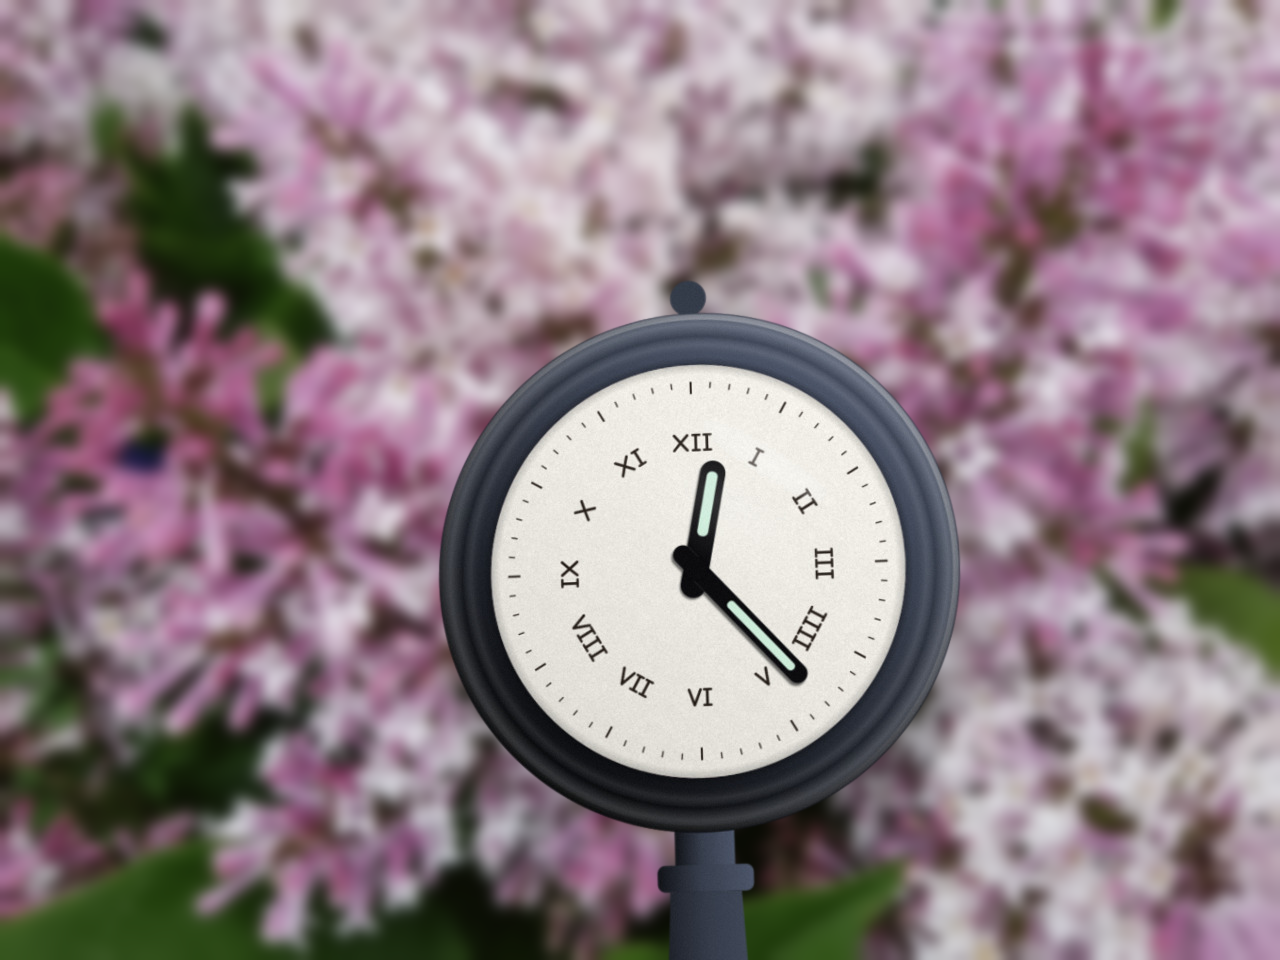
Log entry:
h=12 m=23
